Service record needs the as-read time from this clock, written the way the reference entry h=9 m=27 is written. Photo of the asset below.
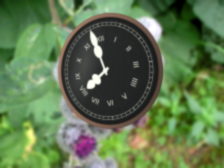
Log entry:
h=7 m=58
